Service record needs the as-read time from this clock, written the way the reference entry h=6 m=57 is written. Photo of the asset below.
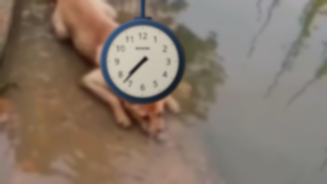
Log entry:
h=7 m=37
